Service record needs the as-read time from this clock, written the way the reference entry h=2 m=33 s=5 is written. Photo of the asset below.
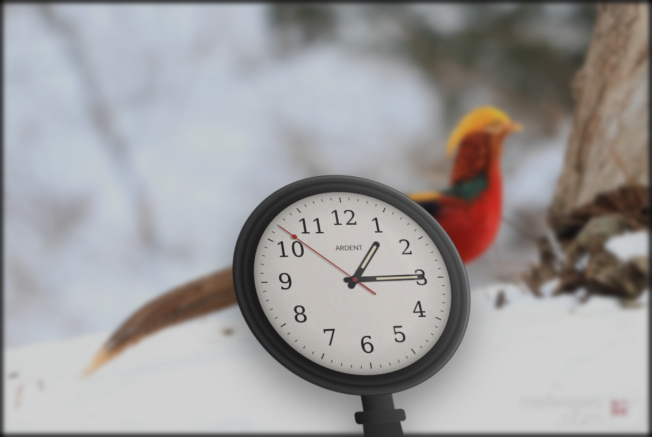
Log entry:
h=1 m=14 s=52
